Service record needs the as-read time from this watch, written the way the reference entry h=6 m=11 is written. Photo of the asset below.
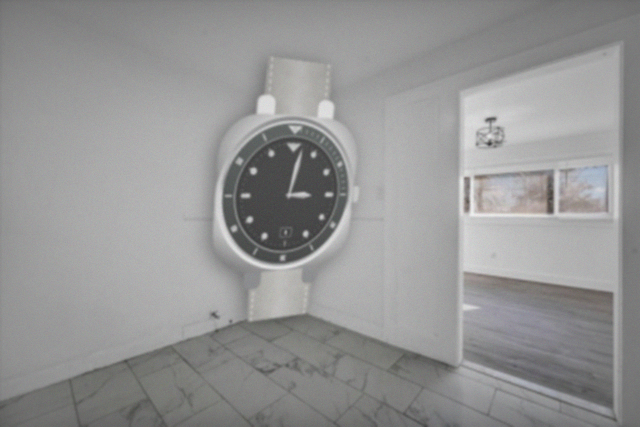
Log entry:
h=3 m=2
